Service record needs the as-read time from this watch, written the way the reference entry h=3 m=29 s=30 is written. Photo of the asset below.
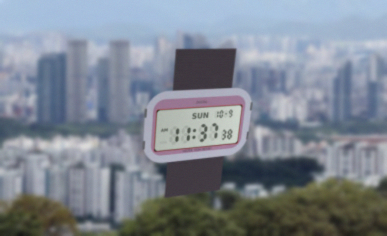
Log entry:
h=11 m=37 s=38
